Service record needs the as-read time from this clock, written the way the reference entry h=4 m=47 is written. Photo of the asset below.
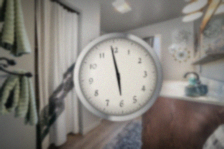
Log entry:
h=5 m=59
